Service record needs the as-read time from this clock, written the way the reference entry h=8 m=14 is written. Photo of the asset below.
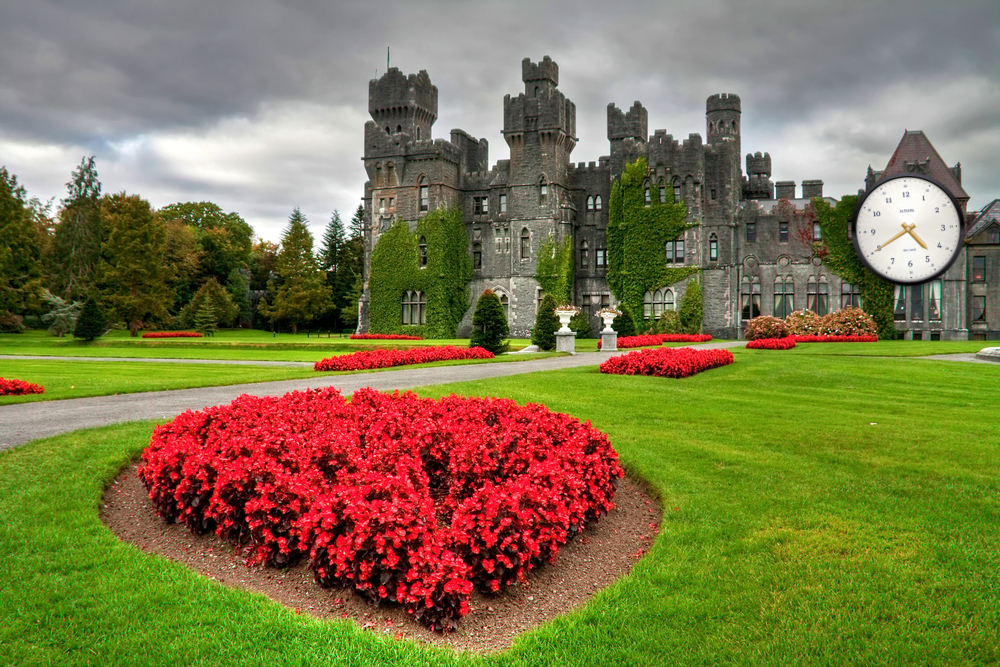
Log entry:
h=4 m=40
